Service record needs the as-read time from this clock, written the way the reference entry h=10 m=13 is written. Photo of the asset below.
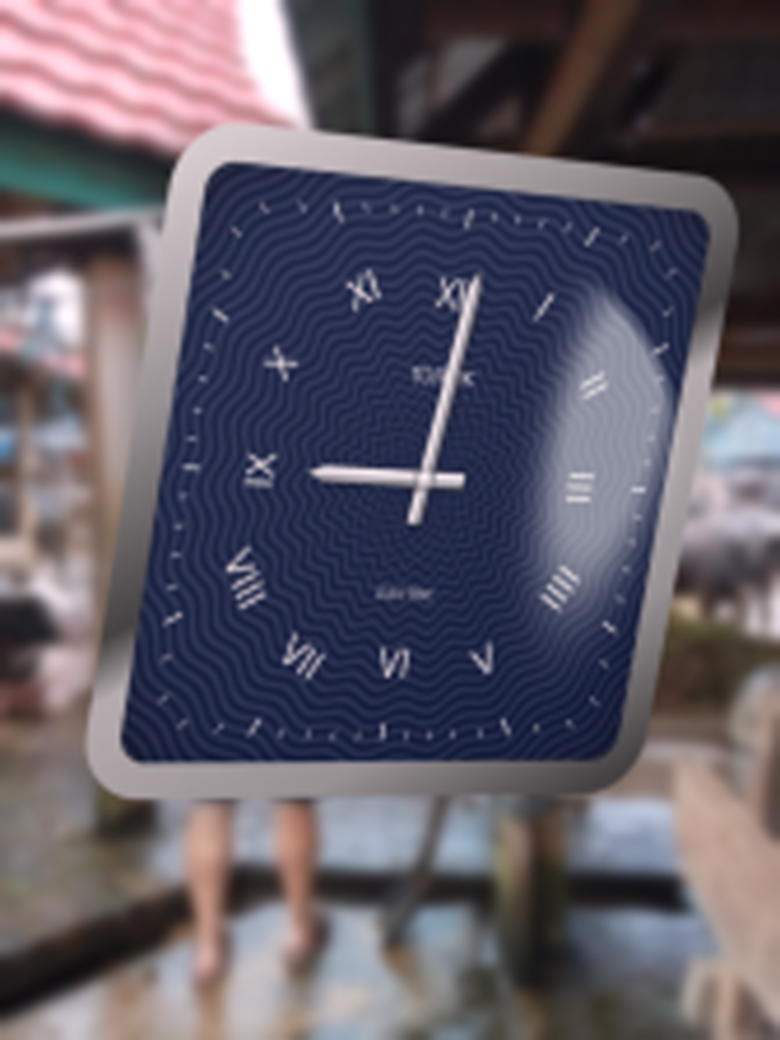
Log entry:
h=9 m=1
